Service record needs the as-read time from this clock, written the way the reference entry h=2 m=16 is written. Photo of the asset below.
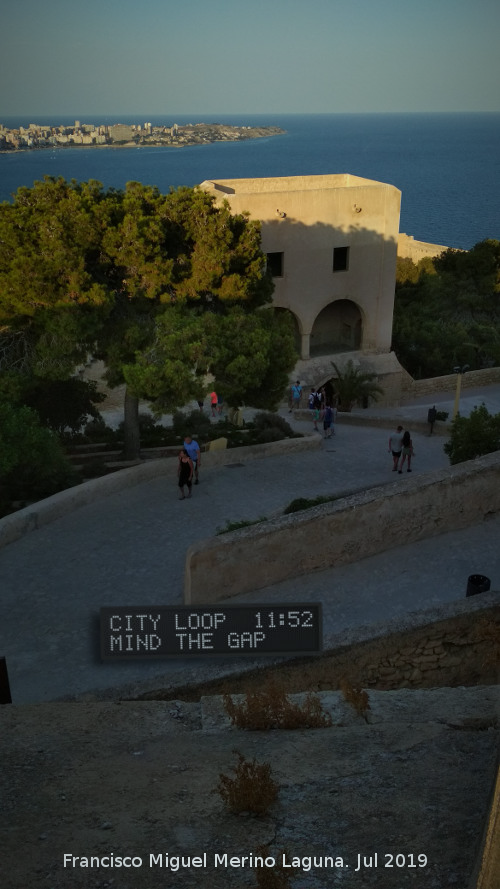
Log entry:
h=11 m=52
